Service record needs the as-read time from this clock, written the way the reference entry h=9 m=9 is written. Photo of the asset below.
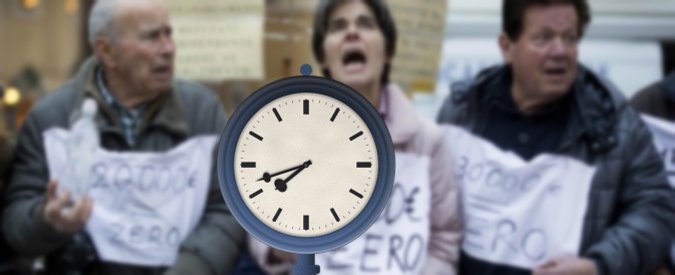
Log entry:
h=7 m=42
